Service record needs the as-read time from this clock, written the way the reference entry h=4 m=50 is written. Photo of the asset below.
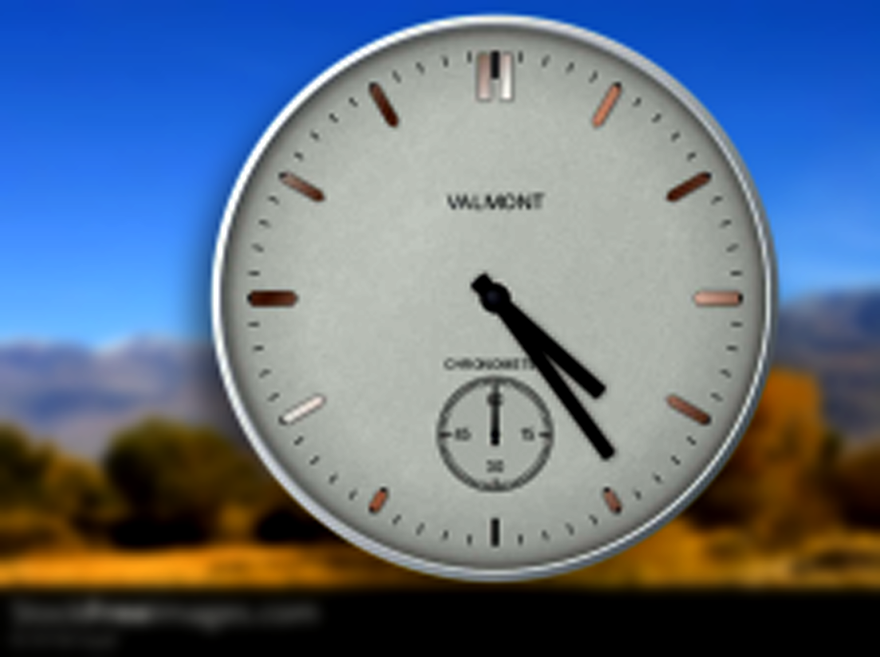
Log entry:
h=4 m=24
